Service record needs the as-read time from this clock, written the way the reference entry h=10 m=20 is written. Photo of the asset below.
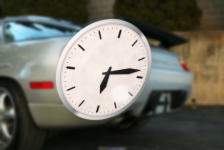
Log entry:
h=6 m=13
